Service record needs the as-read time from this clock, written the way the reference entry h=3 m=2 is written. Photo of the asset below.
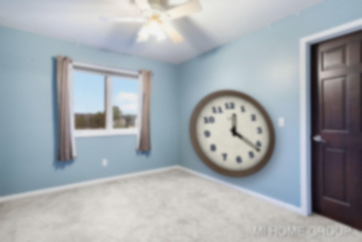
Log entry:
h=12 m=22
